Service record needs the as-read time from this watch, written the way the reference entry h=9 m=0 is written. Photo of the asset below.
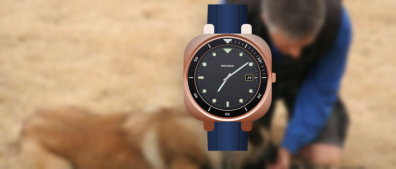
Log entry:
h=7 m=9
